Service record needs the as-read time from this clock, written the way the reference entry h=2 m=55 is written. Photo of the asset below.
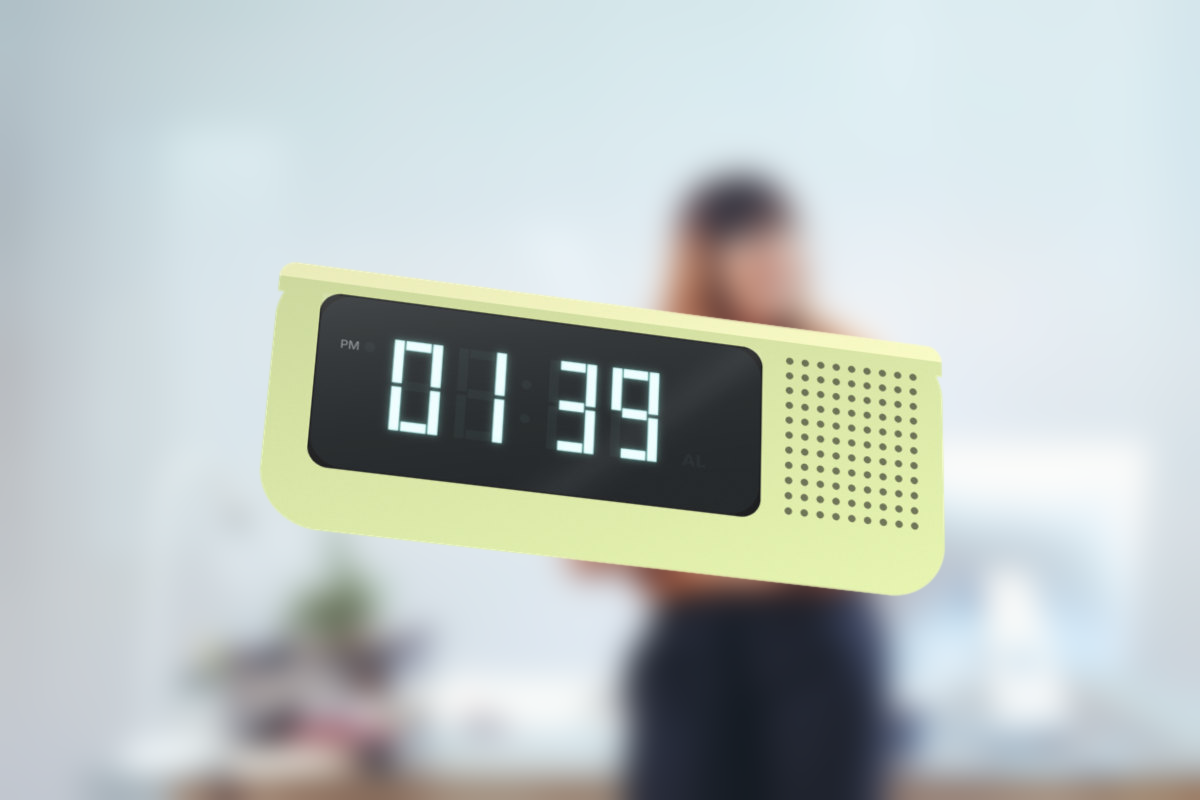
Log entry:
h=1 m=39
